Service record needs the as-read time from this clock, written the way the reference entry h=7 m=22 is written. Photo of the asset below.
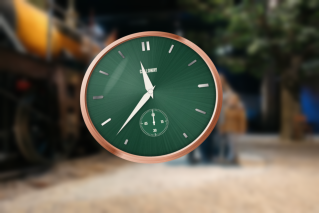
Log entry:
h=11 m=37
